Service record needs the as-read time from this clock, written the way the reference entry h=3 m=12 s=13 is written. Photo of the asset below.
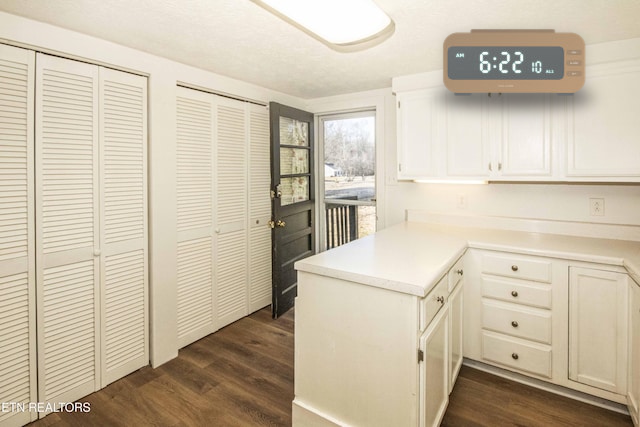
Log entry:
h=6 m=22 s=10
